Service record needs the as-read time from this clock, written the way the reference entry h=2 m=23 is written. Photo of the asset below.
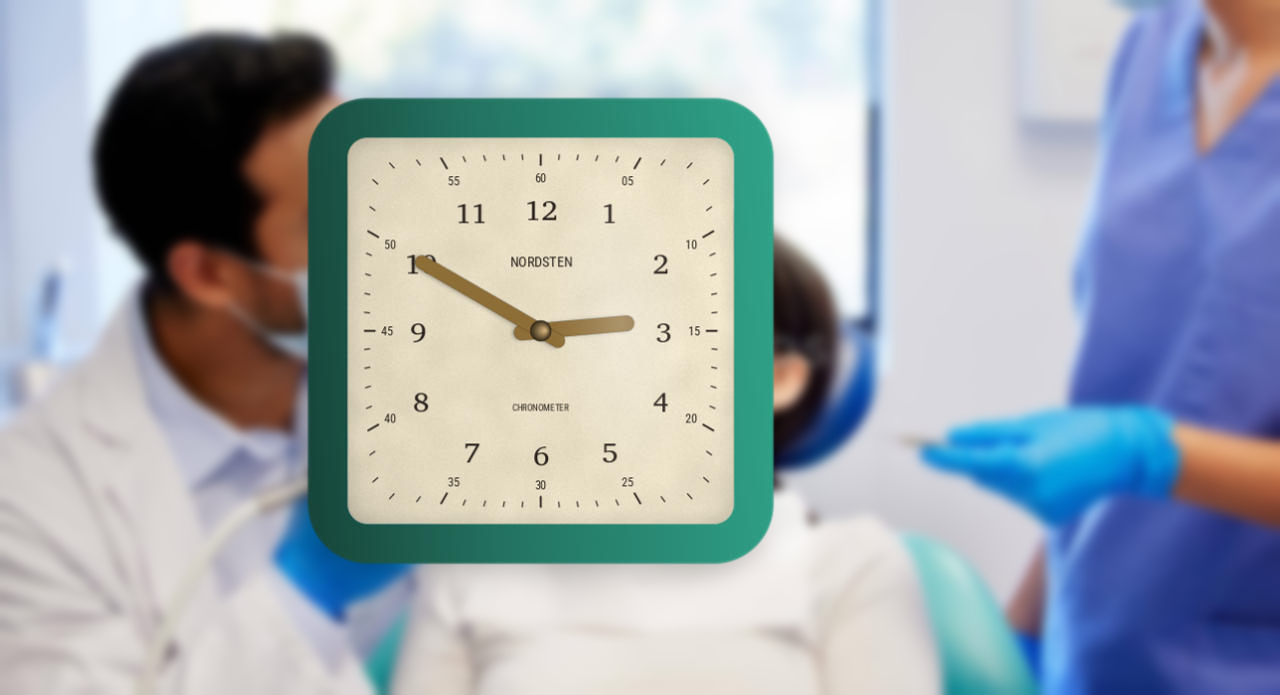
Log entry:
h=2 m=50
